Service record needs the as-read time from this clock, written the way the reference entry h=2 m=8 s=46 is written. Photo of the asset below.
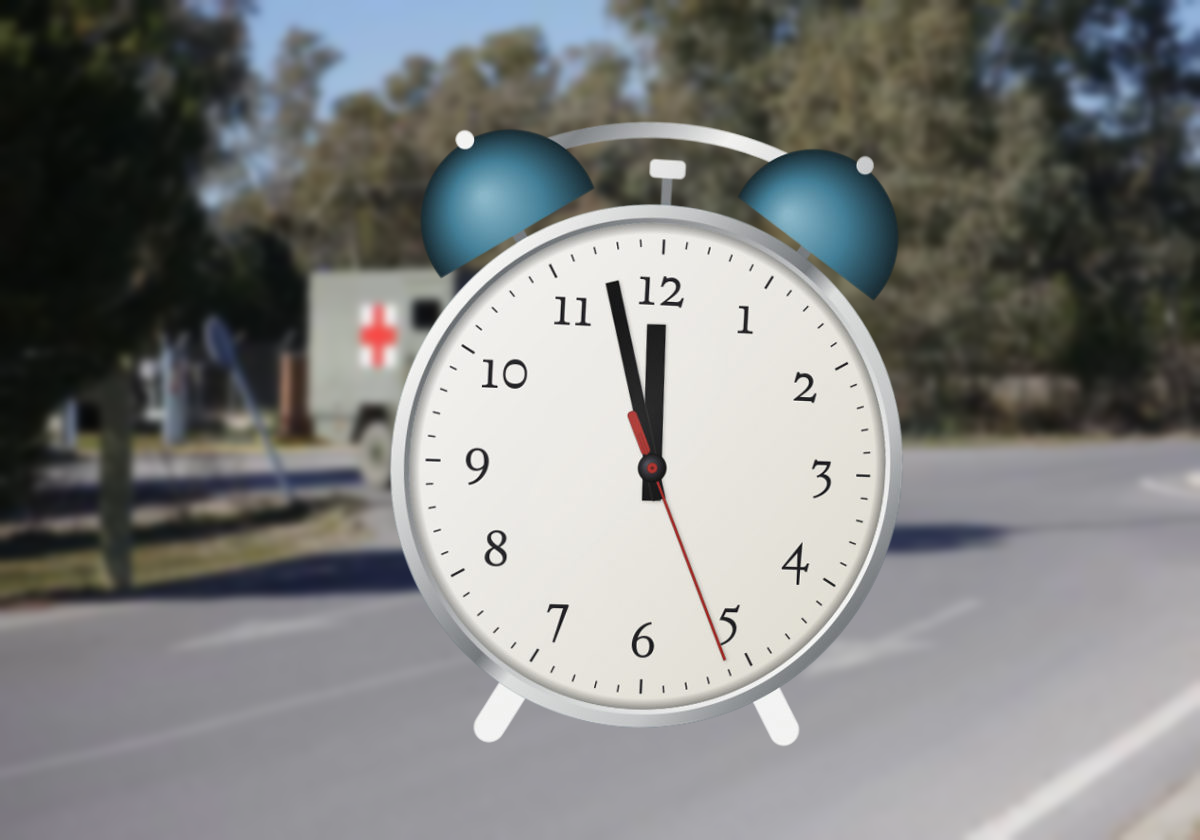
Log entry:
h=11 m=57 s=26
